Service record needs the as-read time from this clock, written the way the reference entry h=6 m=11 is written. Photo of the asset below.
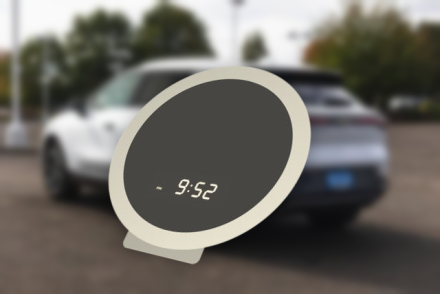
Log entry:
h=9 m=52
